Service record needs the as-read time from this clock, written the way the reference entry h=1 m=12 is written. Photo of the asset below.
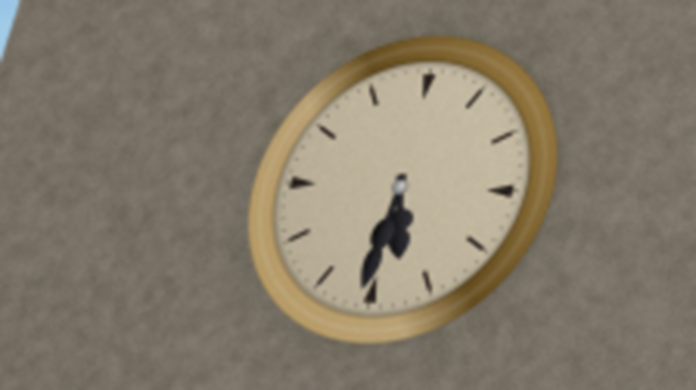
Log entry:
h=5 m=31
